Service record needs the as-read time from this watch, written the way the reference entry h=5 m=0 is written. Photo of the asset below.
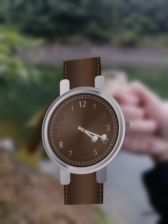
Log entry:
h=4 m=19
